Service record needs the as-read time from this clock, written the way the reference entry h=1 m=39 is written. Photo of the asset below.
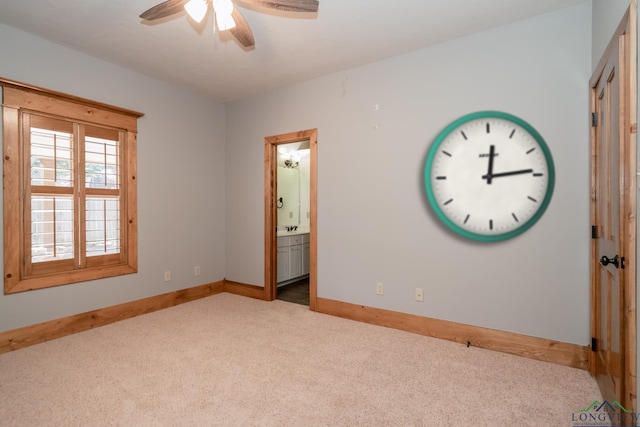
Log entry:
h=12 m=14
